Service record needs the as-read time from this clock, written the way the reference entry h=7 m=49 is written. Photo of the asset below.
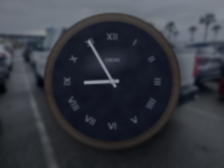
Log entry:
h=8 m=55
